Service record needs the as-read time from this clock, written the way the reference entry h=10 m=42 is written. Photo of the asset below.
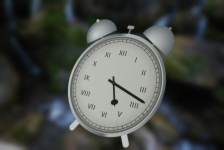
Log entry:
h=5 m=18
